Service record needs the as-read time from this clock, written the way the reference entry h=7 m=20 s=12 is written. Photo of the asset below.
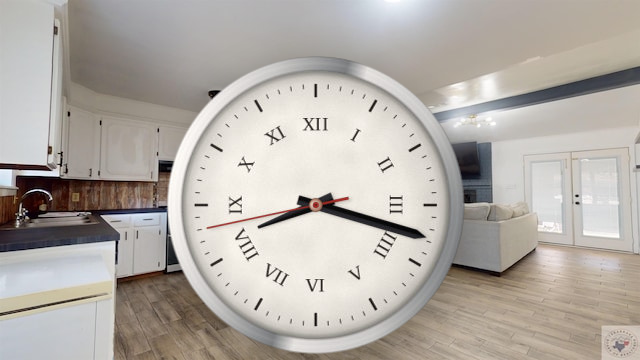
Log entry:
h=8 m=17 s=43
